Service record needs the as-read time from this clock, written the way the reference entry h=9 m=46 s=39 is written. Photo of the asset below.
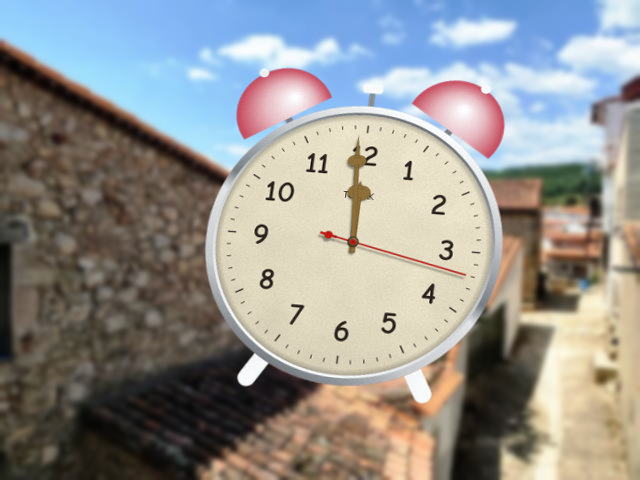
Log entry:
h=11 m=59 s=17
